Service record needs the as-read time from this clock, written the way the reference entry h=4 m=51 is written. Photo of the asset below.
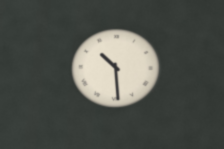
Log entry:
h=10 m=29
